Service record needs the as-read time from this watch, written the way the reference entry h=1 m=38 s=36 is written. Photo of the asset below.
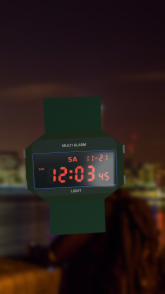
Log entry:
h=12 m=3 s=45
